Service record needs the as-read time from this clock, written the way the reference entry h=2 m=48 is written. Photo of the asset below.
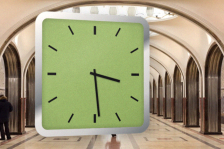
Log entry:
h=3 m=29
